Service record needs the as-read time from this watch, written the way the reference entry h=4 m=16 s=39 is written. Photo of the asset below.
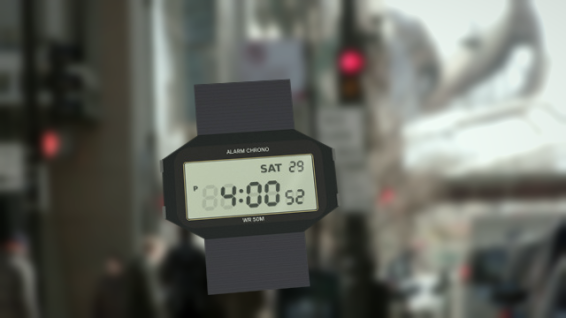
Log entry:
h=4 m=0 s=52
